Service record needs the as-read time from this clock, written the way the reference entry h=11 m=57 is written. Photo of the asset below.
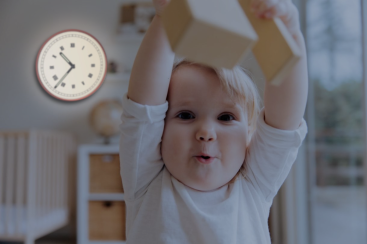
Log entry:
h=10 m=37
